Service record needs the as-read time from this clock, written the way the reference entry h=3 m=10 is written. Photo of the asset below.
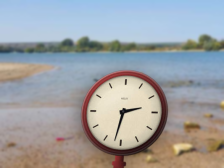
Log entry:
h=2 m=32
